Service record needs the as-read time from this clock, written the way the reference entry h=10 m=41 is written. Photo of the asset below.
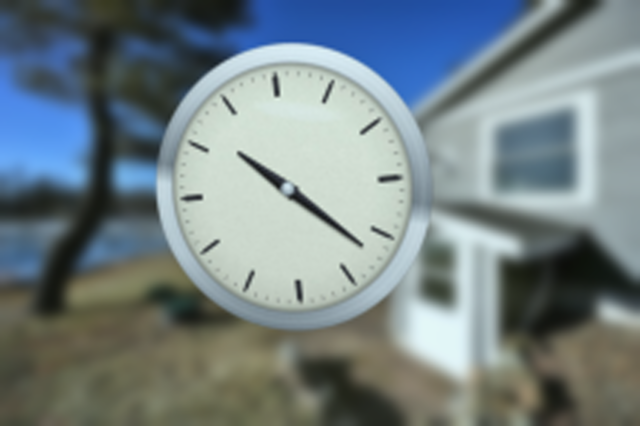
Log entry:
h=10 m=22
